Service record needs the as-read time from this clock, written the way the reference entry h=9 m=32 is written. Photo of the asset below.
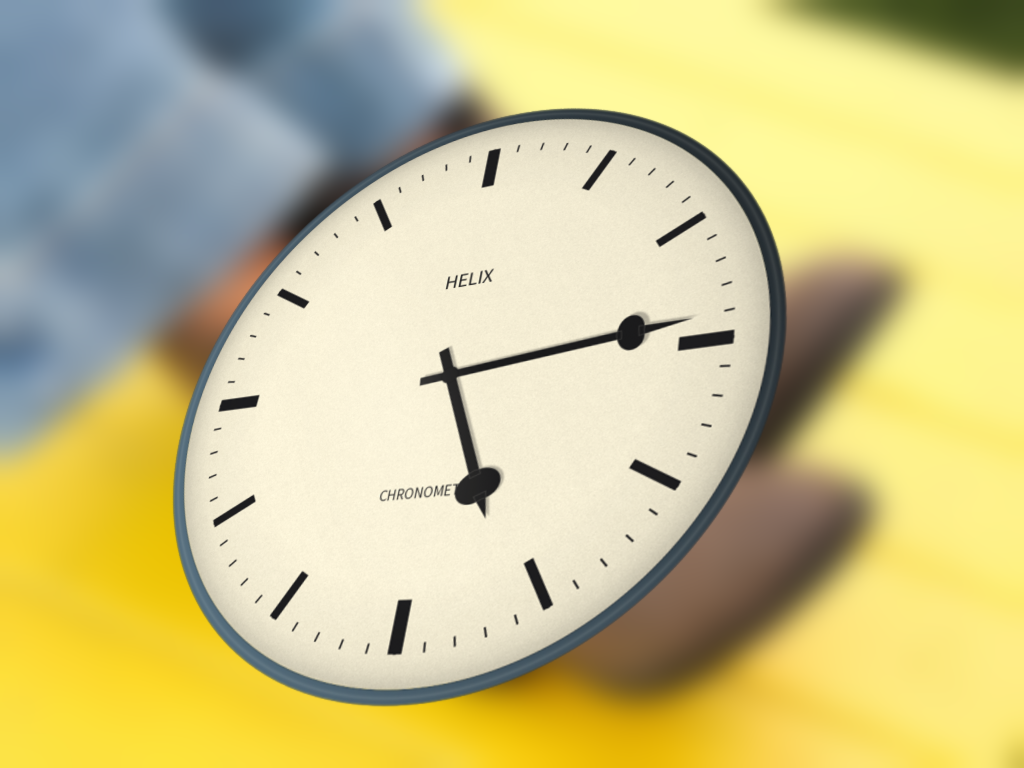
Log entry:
h=5 m=14
